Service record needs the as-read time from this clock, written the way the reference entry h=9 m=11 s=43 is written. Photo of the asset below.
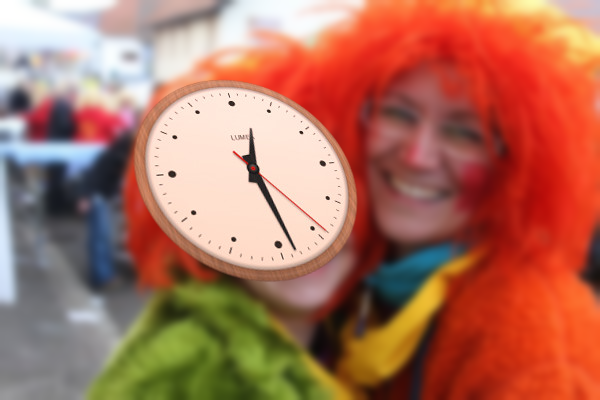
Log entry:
h=12 m=28 s=24
